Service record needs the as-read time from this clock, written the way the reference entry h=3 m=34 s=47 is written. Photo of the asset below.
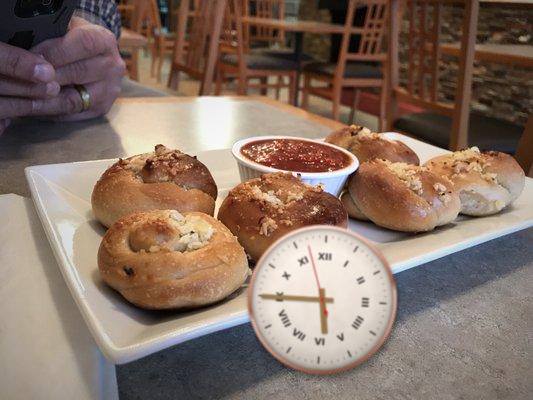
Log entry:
h=5 m=44 s=57
